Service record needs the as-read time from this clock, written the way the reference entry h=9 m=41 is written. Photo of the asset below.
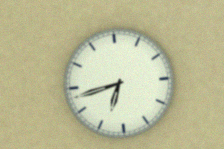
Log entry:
h=6 m=43
